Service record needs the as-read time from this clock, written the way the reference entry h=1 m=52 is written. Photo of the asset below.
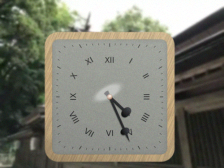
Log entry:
h=4 m=26
